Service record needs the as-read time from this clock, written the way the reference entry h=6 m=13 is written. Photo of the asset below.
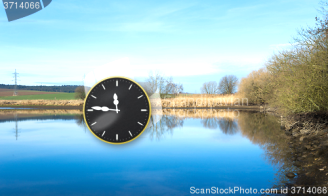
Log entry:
h=11 m=46
